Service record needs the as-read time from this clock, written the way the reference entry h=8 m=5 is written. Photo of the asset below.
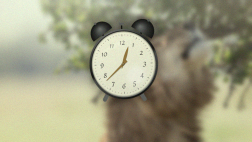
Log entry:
h=12 m=38
